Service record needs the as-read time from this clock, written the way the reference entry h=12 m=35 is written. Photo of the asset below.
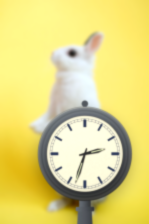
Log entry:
h=2 m=33
